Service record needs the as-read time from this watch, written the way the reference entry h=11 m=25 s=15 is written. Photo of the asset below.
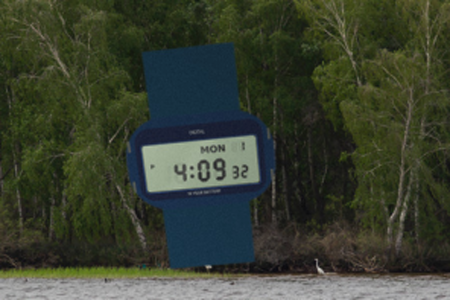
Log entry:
h=4 m=9 s=32
